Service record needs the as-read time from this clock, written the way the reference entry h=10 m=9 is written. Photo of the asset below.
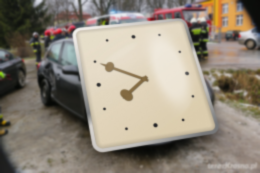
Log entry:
h=7 m=50
